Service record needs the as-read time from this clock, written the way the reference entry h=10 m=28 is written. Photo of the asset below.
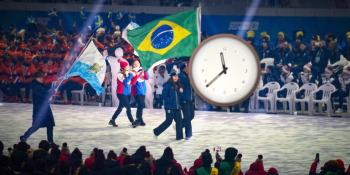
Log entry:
h=11 m=38
